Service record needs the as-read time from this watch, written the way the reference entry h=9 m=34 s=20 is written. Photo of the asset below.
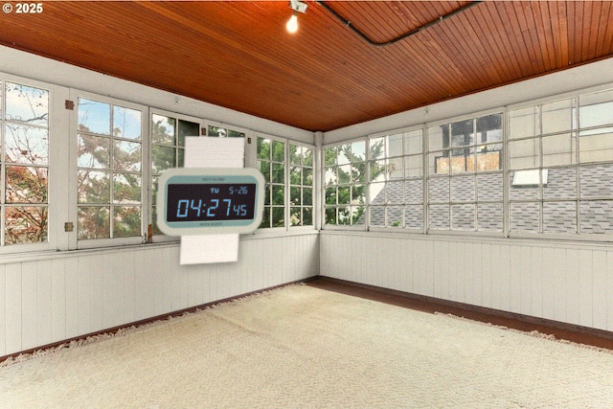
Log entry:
h=4 m=27 s=45
